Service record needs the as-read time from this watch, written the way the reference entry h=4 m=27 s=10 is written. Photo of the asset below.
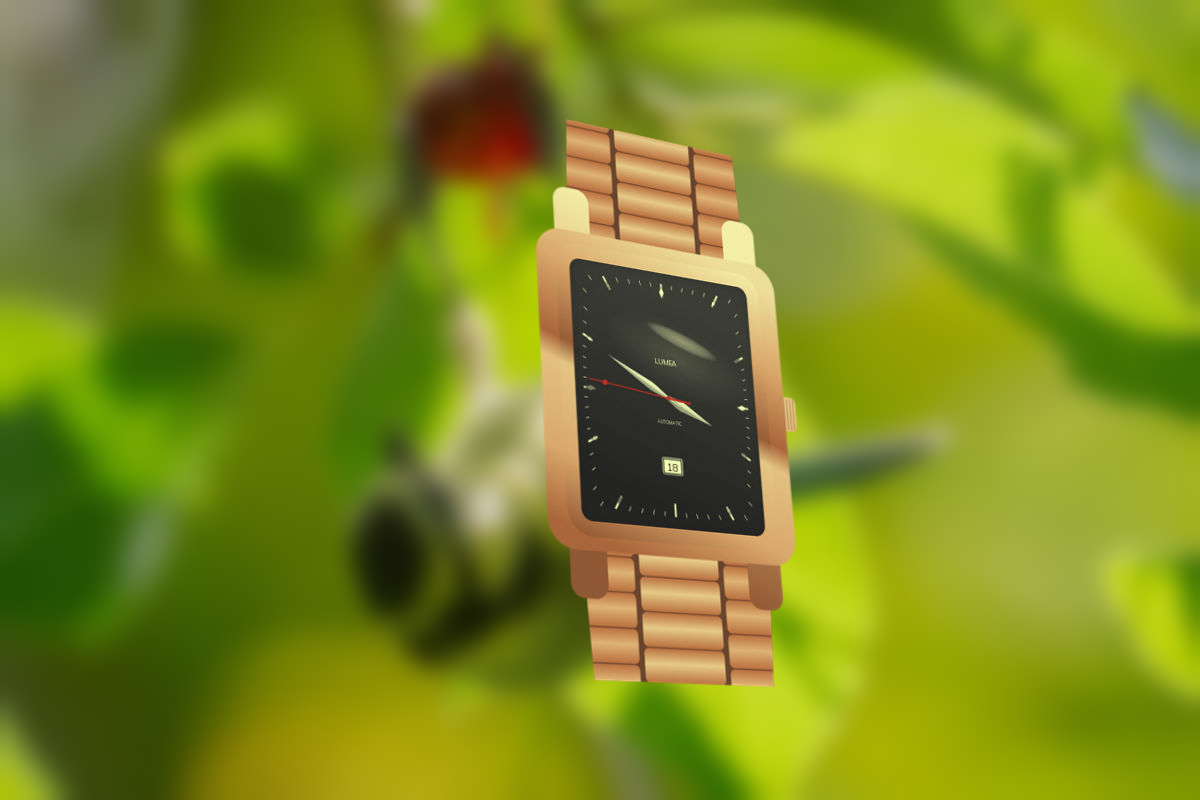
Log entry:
h=3 m=49 s=46
